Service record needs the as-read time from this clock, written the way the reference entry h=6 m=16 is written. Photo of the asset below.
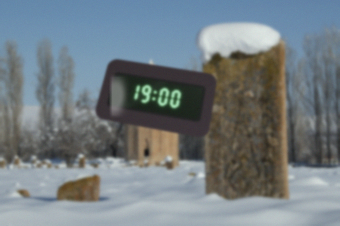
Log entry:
h=19 m=0
